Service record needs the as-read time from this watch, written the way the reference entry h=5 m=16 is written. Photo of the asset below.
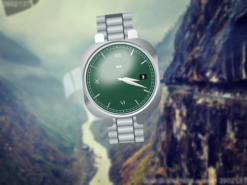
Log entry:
h=3 m=19
